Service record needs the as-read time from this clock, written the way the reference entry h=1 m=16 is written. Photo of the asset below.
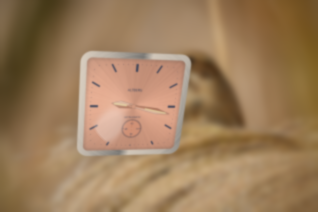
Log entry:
h=9 m=17
